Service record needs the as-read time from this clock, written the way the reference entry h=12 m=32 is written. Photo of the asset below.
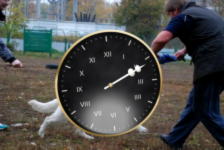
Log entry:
h=2 m=11
